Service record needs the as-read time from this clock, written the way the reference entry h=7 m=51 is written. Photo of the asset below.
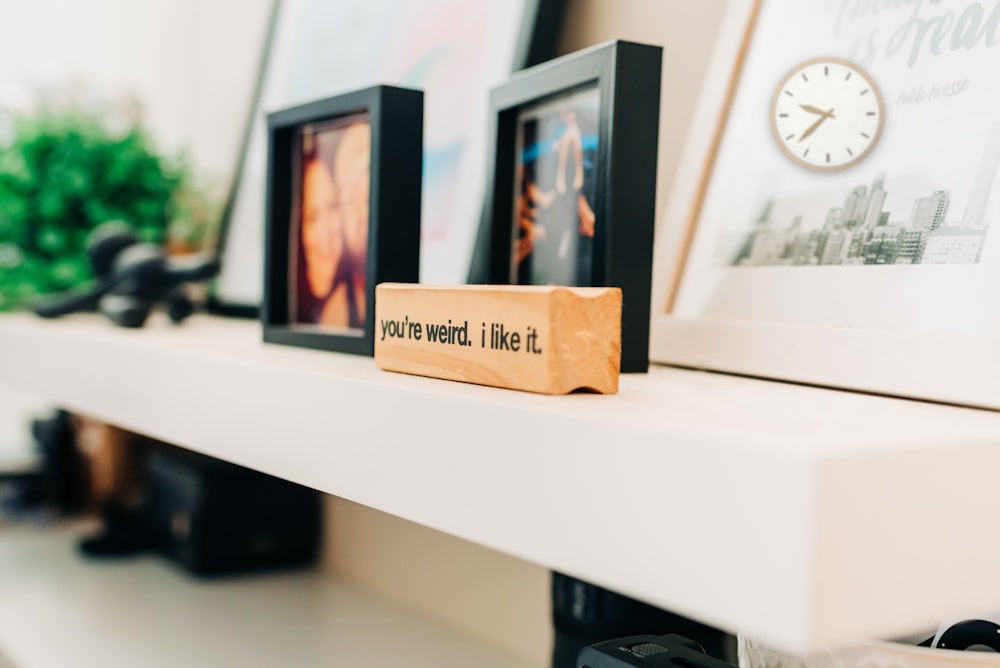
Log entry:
h=9 m=38
